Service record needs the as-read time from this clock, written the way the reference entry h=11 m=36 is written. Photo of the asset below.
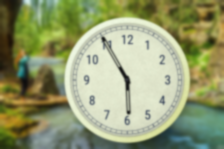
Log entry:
h=5 m=55
